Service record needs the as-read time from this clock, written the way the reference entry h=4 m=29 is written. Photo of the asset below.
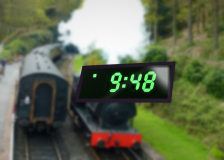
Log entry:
h=9 m=48
